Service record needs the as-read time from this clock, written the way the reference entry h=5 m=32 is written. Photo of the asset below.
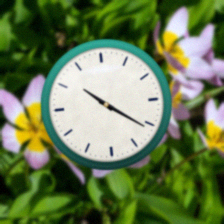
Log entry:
h=10 m=21
